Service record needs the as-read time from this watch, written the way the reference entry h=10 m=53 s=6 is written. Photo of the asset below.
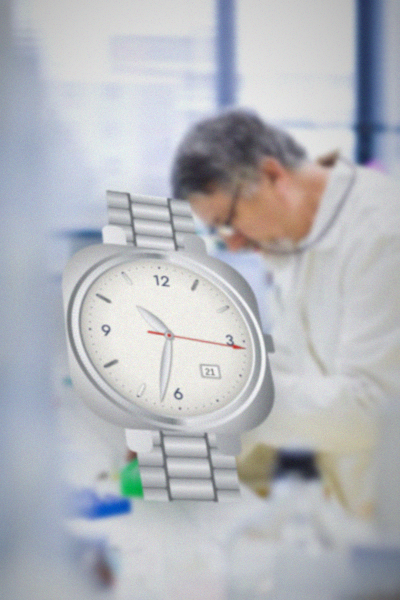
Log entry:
h=10 m=32 s=16
